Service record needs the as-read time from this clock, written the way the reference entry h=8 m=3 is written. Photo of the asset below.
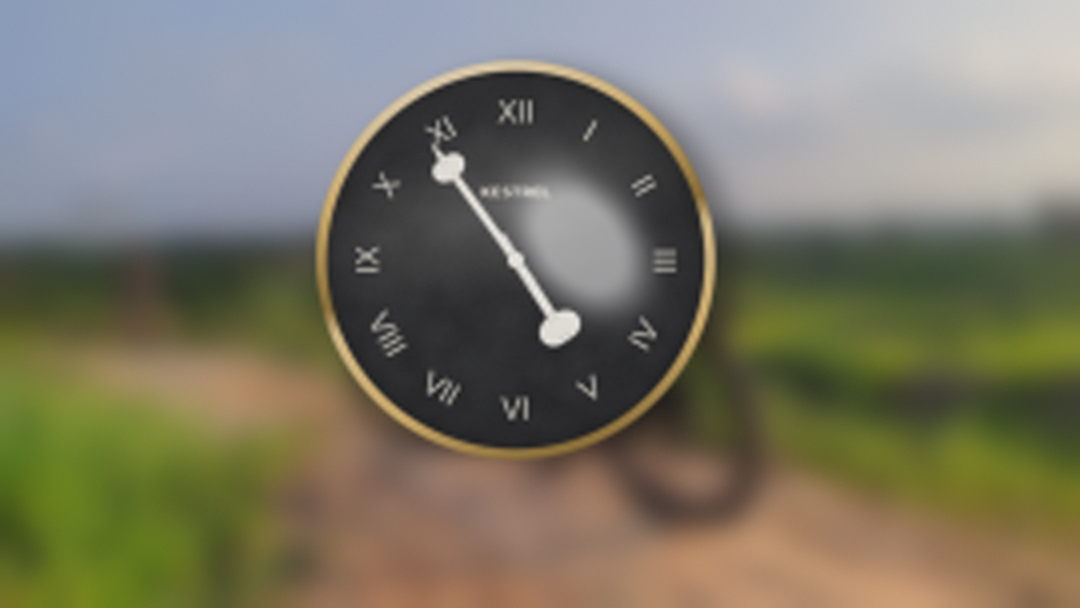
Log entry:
h=4 m=54
